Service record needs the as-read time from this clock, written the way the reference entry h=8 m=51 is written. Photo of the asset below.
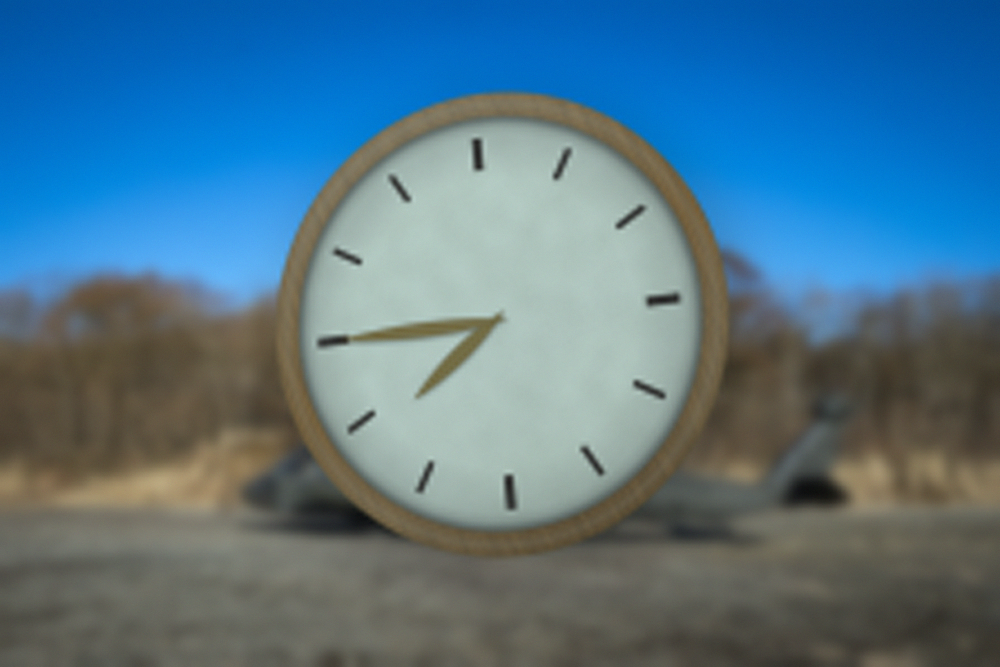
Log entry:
h=7 m=45
